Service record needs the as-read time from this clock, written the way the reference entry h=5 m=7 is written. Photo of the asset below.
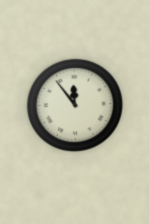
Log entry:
h=11 m=54
